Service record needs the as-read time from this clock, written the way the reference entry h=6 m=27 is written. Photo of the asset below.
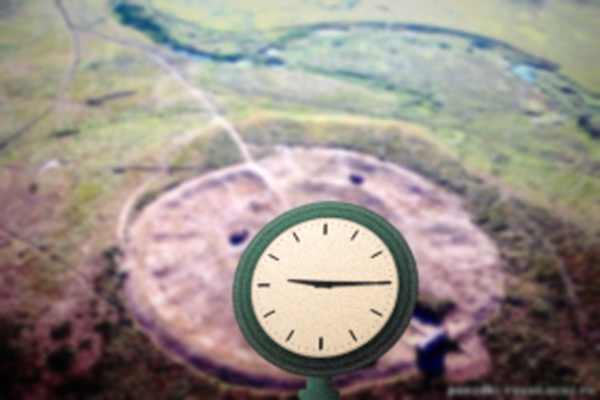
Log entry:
h=9 m=15
